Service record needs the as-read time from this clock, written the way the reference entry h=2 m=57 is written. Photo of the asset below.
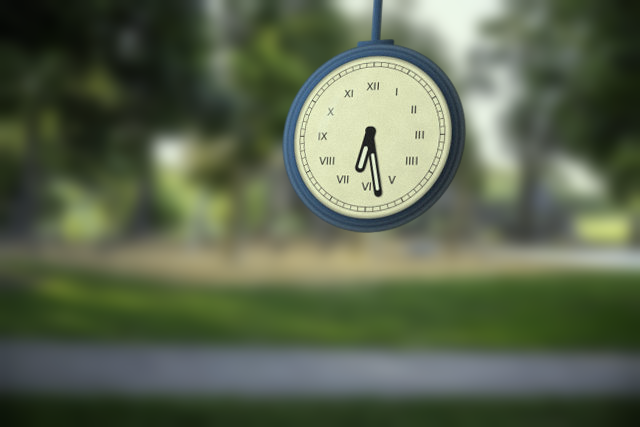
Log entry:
h=6 m=28
